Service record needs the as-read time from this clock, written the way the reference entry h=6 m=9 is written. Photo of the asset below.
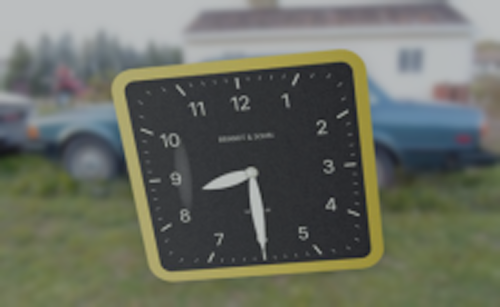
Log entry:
h=8 m=30
